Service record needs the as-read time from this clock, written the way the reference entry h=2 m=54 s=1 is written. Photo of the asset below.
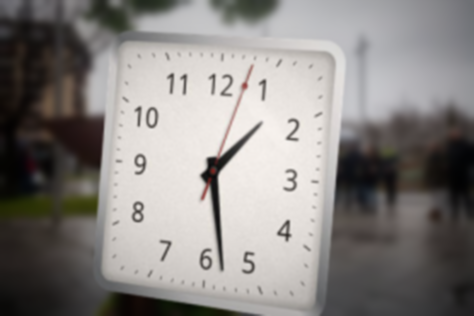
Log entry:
h=1 m=28 s=3
